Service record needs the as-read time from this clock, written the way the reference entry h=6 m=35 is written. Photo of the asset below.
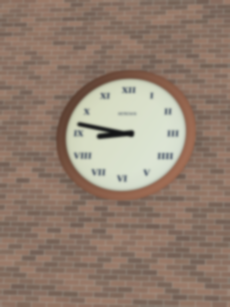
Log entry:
h=8 m=47
